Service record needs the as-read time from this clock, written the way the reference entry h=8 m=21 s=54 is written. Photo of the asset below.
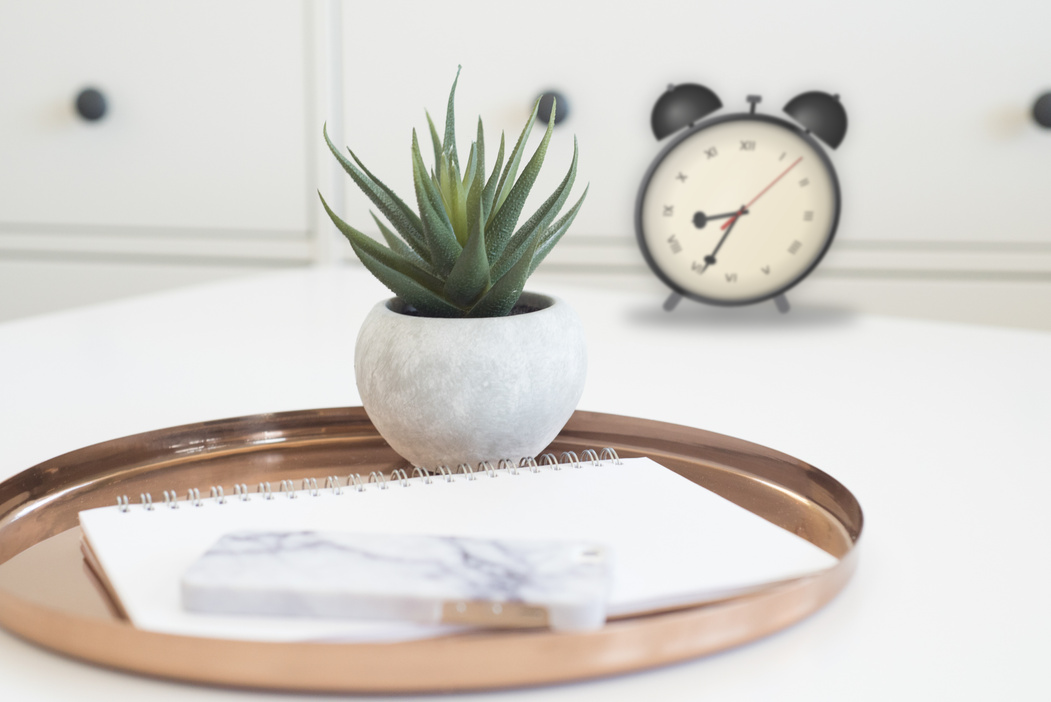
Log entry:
h=8 m=34 s=7
